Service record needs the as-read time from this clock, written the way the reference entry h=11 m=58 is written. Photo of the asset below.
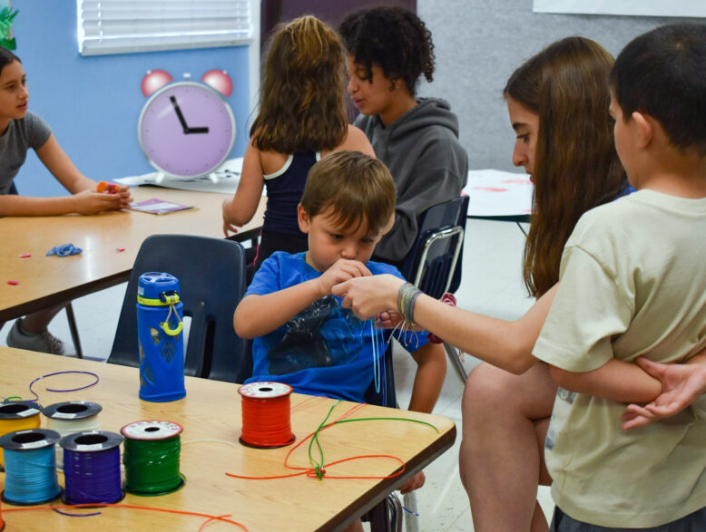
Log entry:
h=2 m=56
